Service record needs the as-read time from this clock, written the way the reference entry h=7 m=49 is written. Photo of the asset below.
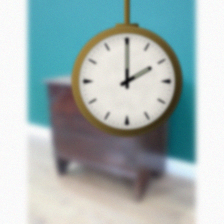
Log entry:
h=2 m=0
